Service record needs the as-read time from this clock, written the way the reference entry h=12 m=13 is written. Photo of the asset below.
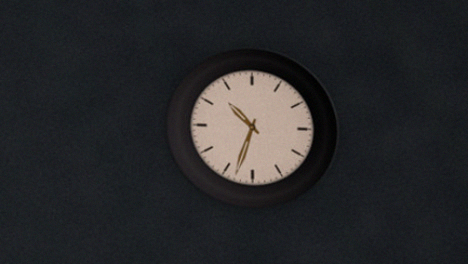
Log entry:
h=10 m=33
